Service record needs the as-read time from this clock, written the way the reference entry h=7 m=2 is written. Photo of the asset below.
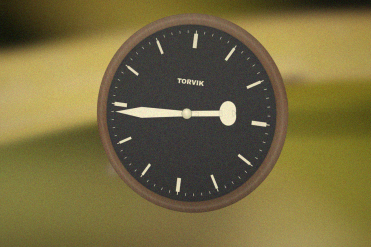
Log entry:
h=2 m=44
